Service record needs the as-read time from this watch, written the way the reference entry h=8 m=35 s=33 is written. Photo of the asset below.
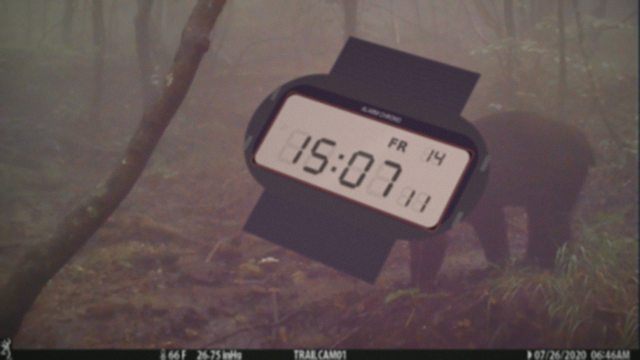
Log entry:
h=15 m=7 s=11
